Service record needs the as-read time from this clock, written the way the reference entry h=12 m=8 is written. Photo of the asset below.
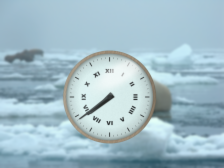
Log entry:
h=7 m=39
